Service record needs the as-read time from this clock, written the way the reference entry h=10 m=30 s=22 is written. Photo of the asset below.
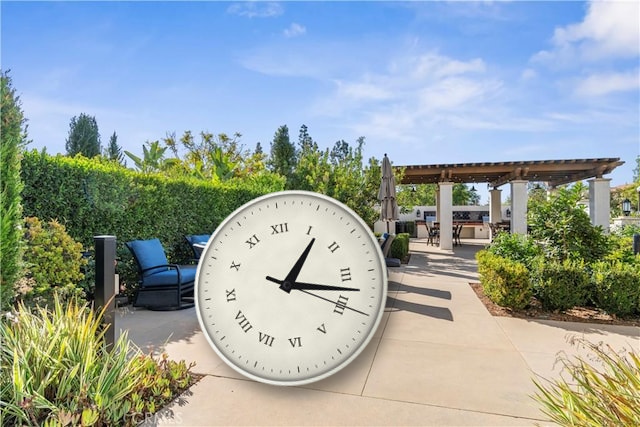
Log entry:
h=1 m=17 s=20
